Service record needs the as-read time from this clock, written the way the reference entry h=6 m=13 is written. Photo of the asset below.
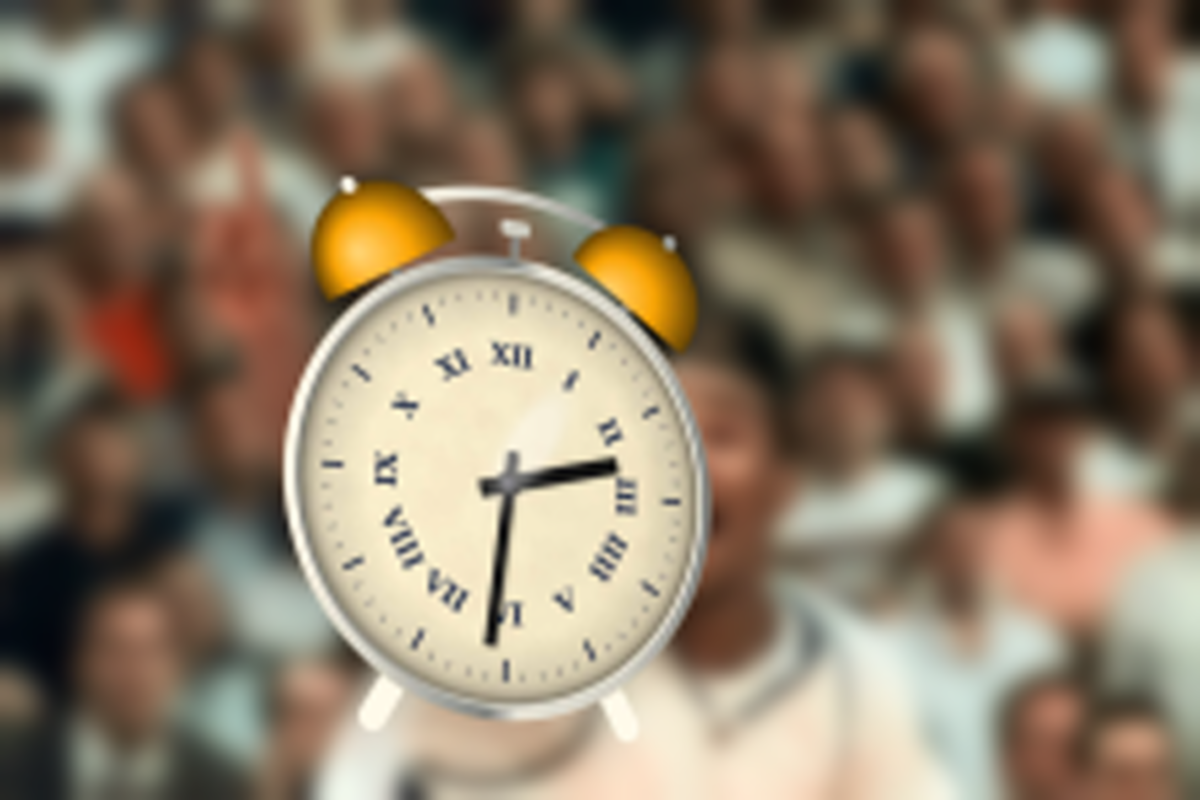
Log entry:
h=2 m=31
